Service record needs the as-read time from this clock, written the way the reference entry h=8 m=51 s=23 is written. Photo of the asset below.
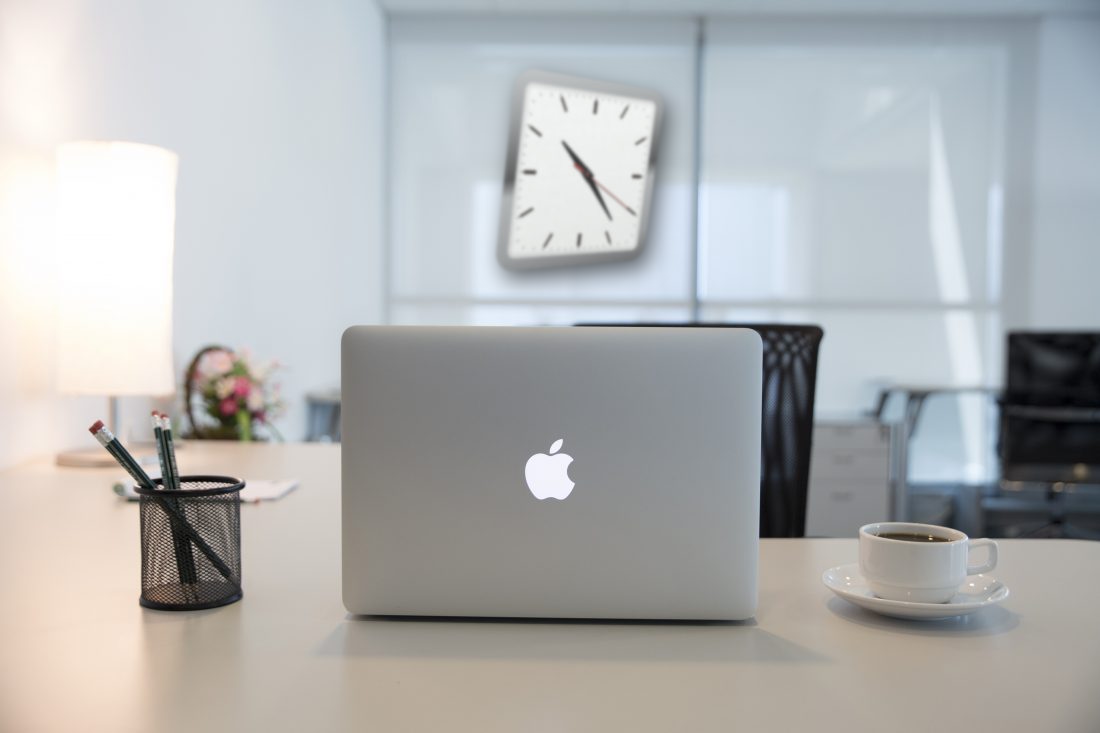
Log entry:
h=10 m=23 s=20
